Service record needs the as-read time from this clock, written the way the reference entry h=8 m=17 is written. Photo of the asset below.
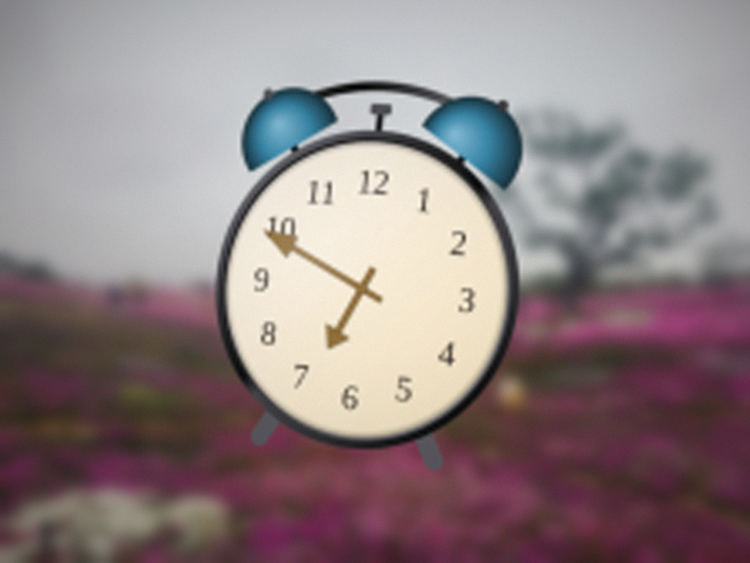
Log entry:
h=6 m=49
